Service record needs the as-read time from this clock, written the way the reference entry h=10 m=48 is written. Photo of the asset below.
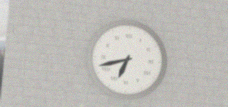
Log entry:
h=6 m=42
